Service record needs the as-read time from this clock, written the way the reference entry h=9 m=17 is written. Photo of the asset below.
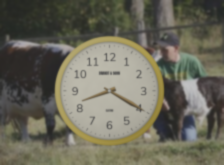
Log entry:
h=8 m=20
